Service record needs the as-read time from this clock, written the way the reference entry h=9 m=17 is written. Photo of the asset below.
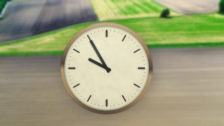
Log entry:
h=9 m=55
